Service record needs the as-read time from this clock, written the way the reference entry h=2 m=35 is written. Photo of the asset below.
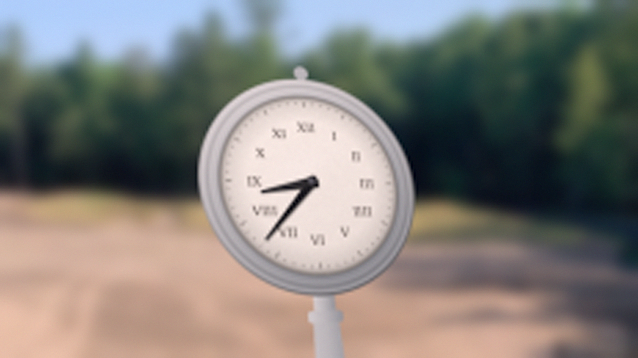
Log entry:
h=8 m=37
